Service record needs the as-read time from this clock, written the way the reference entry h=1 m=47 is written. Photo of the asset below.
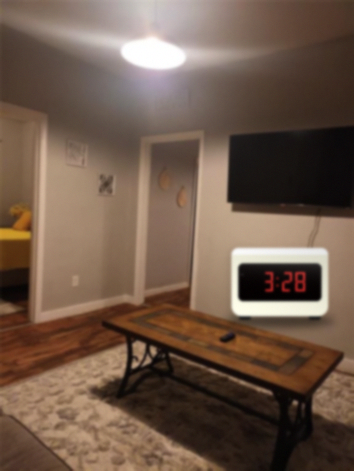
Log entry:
h=3 m=28
